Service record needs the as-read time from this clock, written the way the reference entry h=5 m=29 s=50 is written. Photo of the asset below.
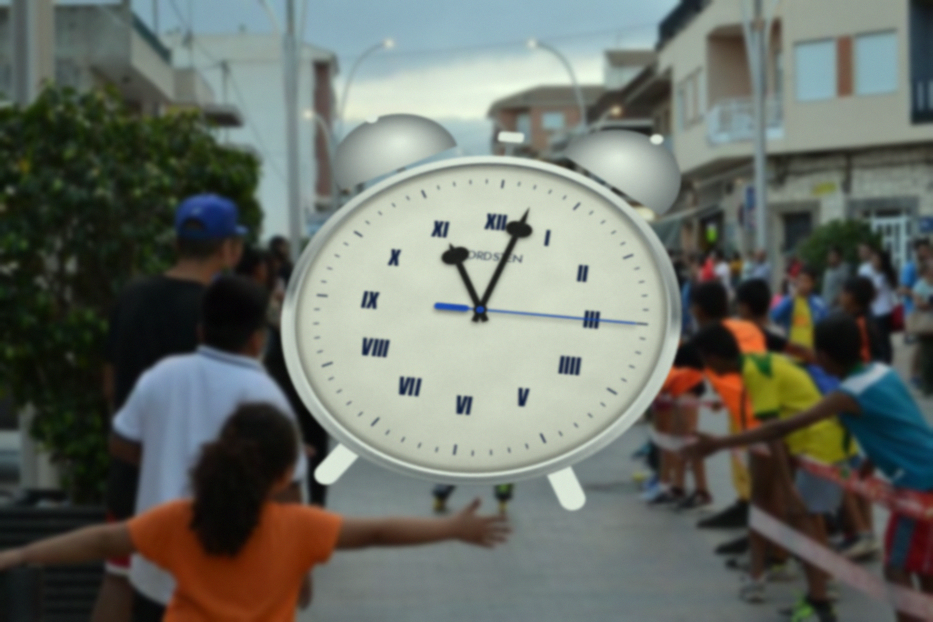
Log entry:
h=11 m=2 s=15
